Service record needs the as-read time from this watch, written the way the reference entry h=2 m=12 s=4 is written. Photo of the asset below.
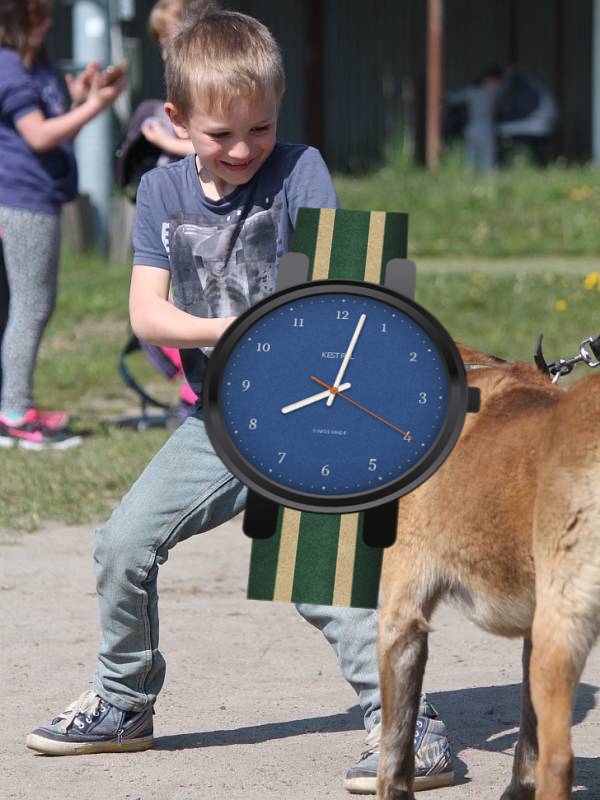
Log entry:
h=8 m=2 s=20
